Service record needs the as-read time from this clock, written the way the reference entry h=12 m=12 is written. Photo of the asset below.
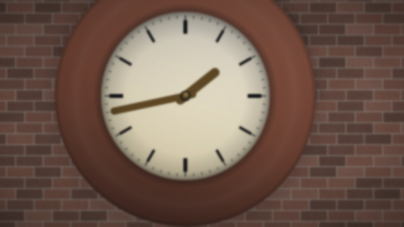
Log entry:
h=1 m=43
